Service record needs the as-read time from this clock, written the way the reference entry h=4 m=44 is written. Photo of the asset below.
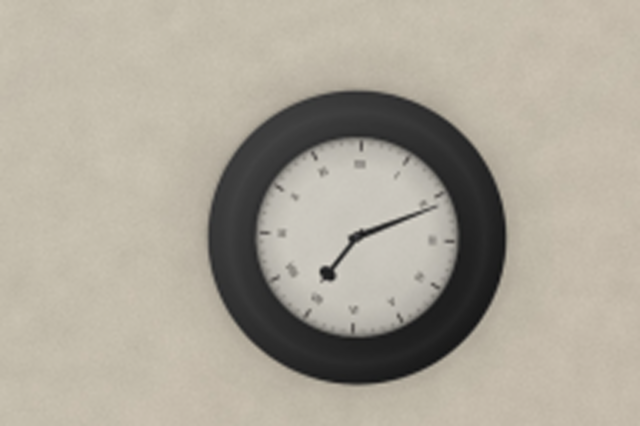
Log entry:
h=7 m=11
